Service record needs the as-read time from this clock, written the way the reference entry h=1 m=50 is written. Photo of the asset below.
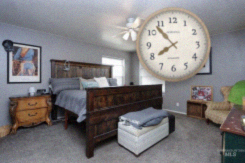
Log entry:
h=7 m=53
